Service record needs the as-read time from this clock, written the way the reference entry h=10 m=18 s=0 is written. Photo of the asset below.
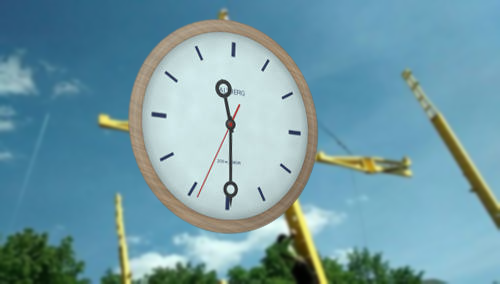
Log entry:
h=11 m=29 s=34
